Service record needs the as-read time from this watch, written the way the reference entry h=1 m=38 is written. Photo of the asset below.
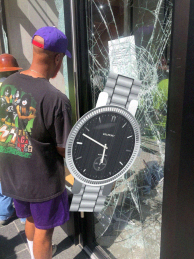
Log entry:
h=5 m=48
